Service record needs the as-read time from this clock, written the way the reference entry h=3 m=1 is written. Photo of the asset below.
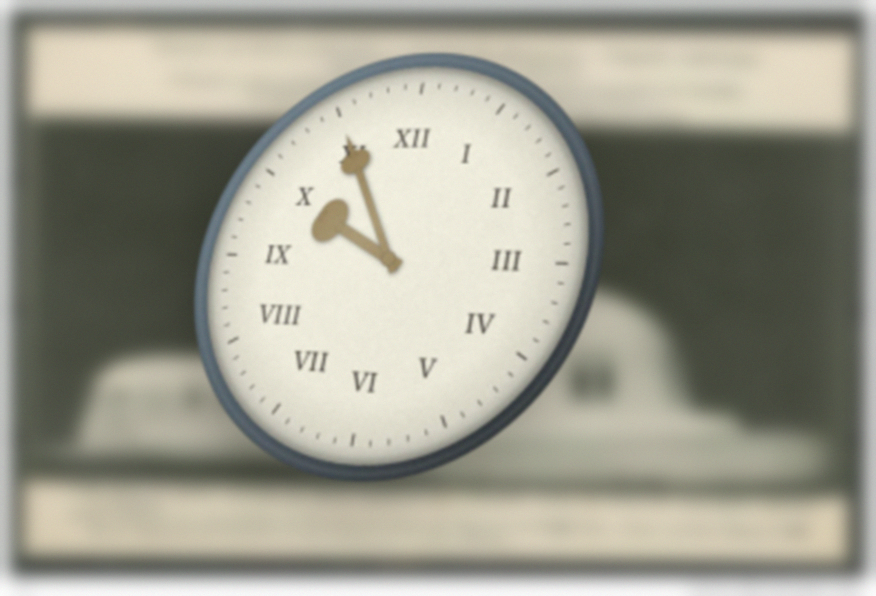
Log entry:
h=9 m=55
